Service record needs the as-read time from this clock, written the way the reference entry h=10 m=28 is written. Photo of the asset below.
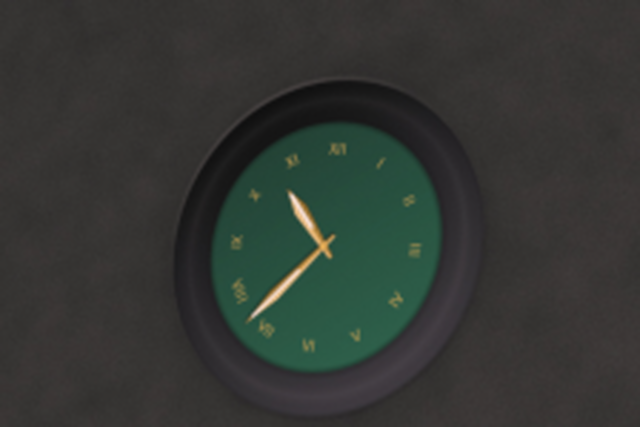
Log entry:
h=10 m=37
